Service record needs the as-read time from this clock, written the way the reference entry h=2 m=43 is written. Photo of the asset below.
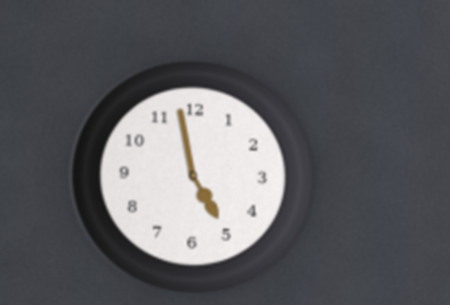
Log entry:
h=4 m=58
